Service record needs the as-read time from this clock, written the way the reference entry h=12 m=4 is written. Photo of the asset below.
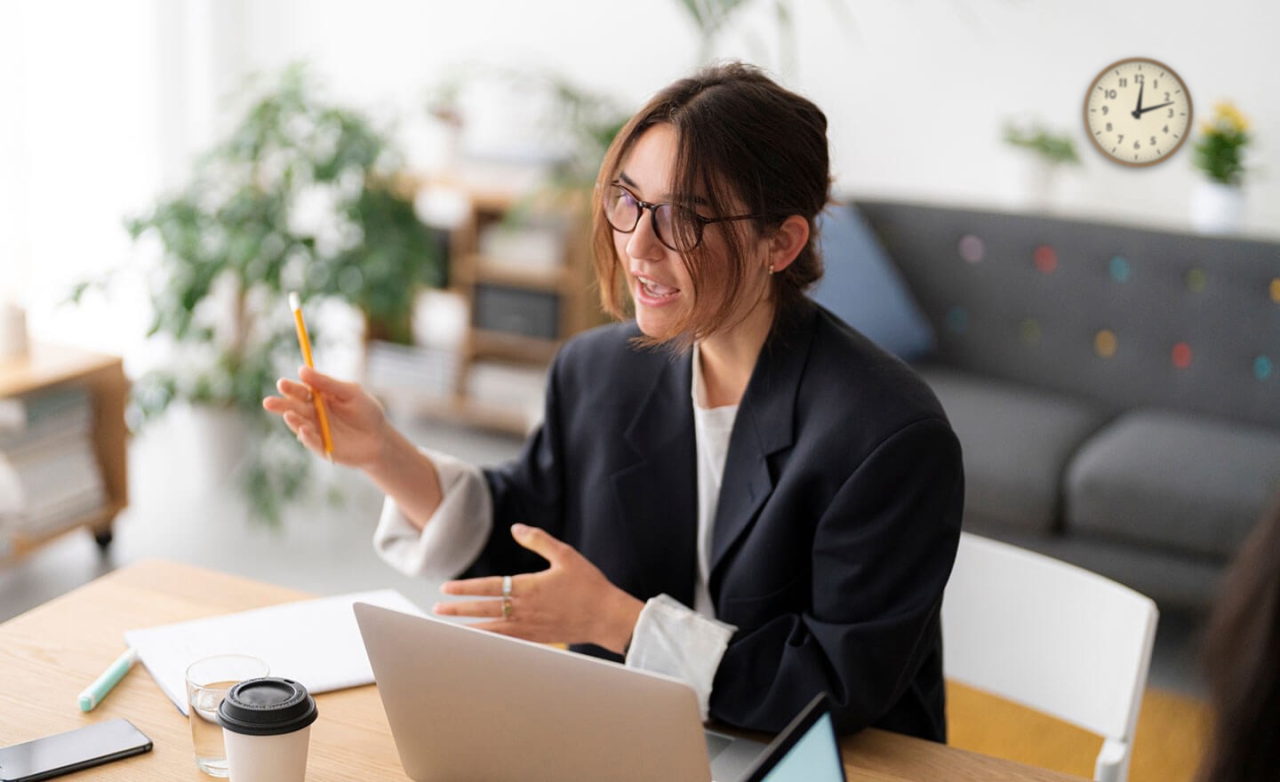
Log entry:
h=12 m=12
